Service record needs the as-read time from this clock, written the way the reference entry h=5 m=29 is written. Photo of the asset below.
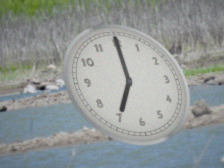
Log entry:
h=7 m=0
